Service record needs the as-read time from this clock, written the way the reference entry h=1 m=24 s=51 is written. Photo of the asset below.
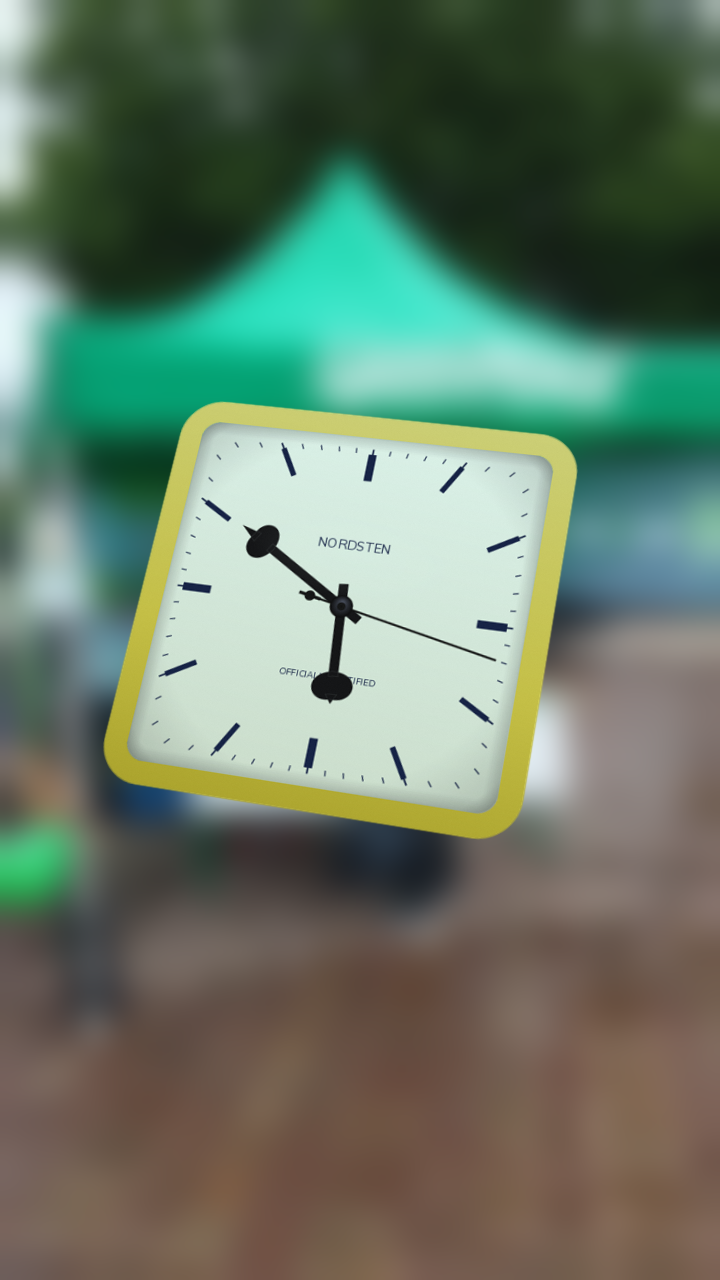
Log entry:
h=5 m=50 s=17
